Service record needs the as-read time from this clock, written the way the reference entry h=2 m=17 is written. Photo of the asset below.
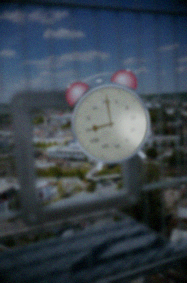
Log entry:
h=9 m=1
